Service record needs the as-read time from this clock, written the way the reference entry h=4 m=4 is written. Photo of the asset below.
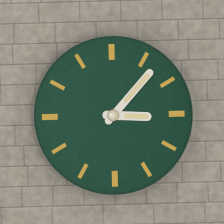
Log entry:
h=3 m=7
